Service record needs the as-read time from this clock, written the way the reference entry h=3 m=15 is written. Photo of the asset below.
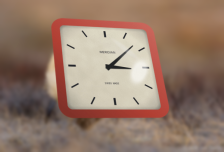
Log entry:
h=3 m=8
